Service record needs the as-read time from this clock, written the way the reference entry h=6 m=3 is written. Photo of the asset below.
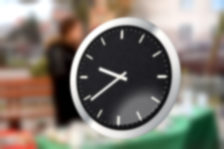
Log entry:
h=9 m=39
